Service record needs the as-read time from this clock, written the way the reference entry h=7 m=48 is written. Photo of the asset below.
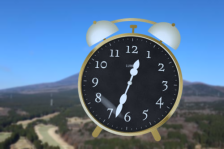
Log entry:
h=12 m=33
